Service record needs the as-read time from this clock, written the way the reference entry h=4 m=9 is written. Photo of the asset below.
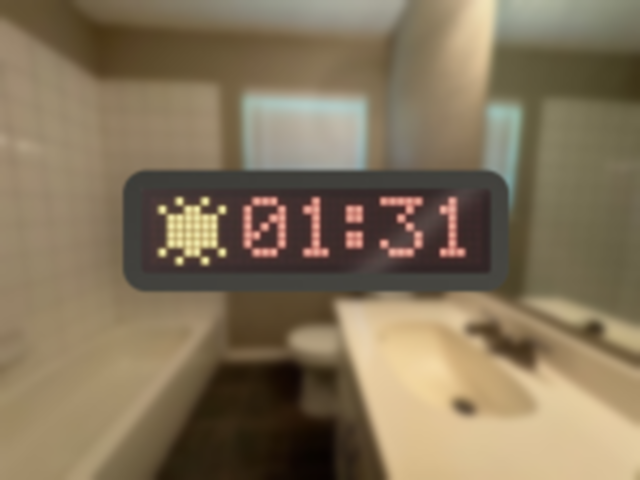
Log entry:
h=1 m=31
